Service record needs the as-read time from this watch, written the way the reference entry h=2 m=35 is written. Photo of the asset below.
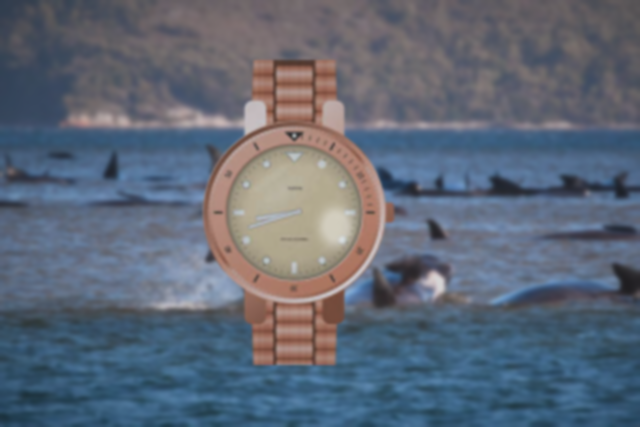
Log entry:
h=8 m=42
